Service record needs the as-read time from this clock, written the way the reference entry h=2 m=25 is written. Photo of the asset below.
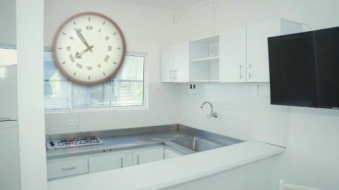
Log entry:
h=7 m=54
